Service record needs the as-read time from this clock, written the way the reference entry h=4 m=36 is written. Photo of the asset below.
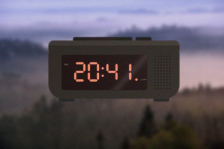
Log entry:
h=20 m=41
